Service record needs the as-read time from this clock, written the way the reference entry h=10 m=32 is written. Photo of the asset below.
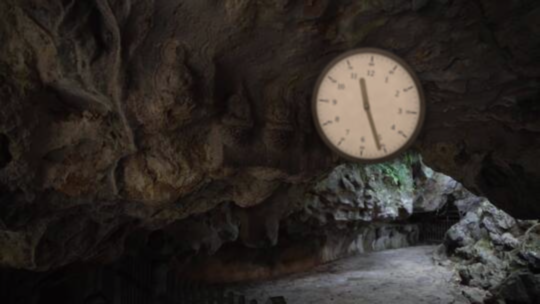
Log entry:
h=11 m=26
